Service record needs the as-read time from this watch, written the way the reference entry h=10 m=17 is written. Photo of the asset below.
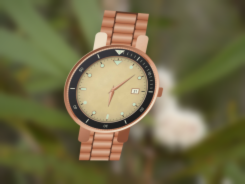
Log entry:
h=6 m=8
